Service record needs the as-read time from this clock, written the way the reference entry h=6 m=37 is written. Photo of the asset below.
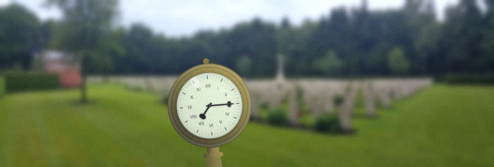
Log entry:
h=7 m=15
